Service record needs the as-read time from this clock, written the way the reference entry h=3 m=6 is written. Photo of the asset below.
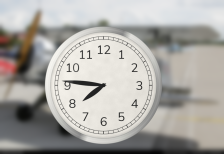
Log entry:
h=7 m=46
